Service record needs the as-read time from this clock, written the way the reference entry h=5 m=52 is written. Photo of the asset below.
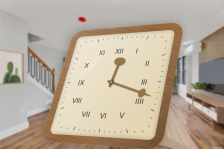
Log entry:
h=12 m=18
